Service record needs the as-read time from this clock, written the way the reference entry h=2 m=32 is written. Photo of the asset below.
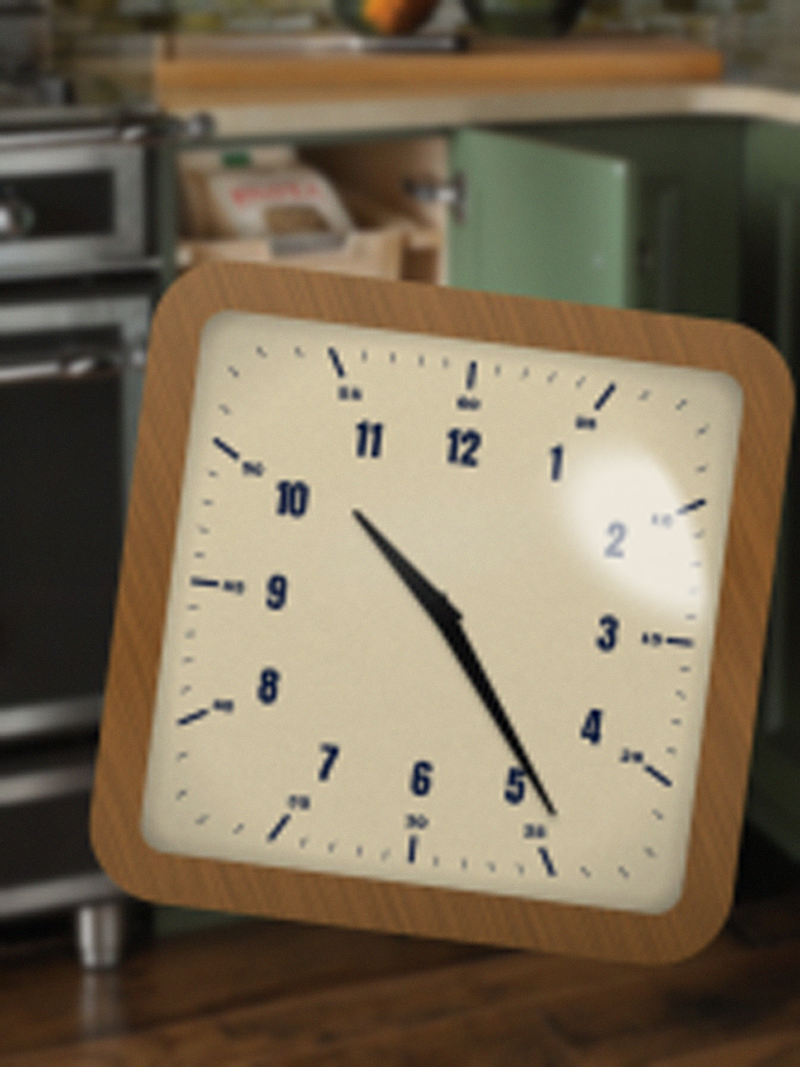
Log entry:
h=10 m=24
